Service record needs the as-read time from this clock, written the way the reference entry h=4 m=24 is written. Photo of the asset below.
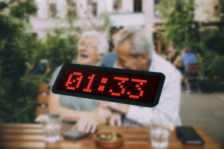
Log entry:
h=1 m=33
